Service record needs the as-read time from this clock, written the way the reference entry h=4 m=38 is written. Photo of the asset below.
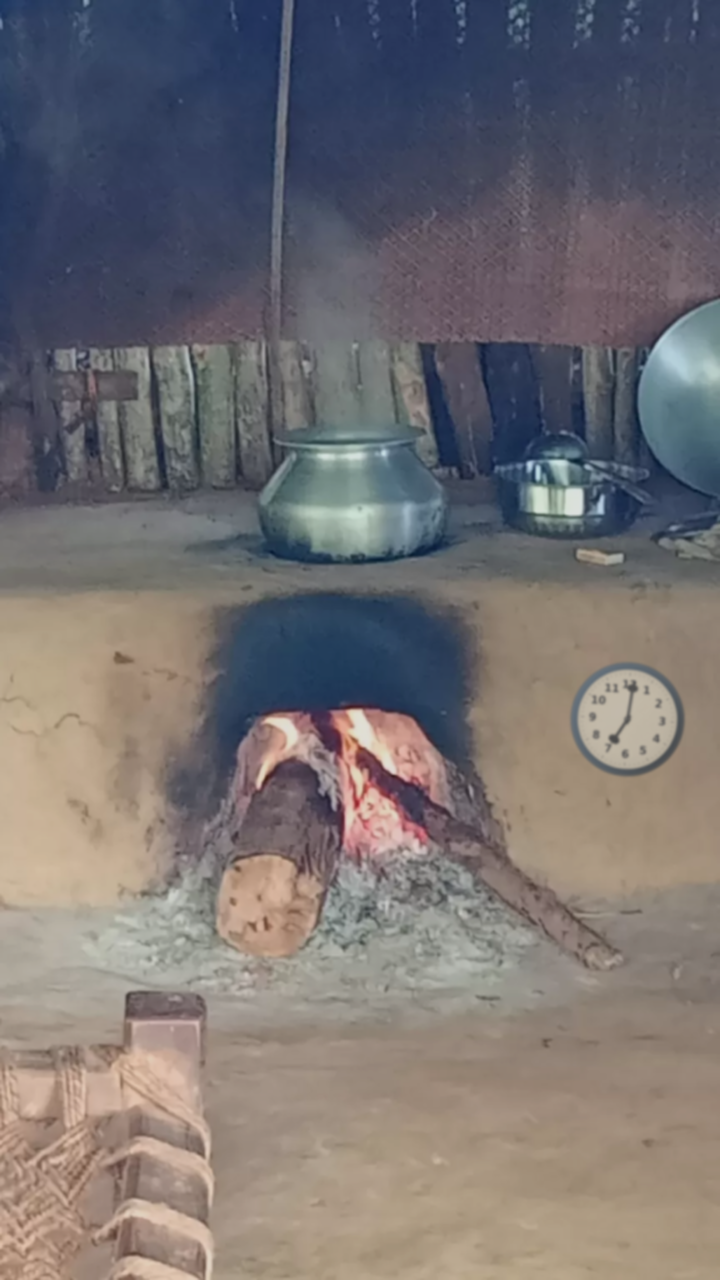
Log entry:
h=7 m=1
